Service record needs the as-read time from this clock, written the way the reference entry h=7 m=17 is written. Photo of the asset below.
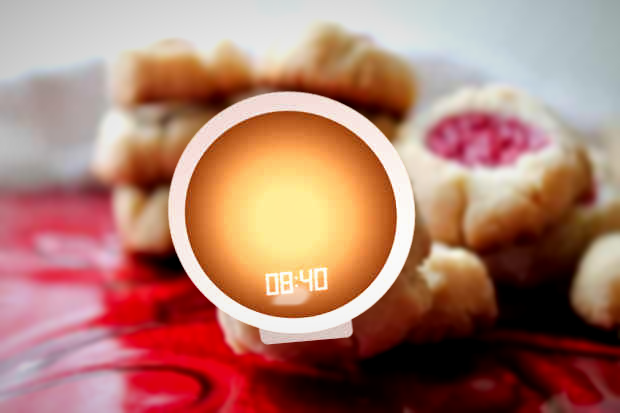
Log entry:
h=8 m=40
